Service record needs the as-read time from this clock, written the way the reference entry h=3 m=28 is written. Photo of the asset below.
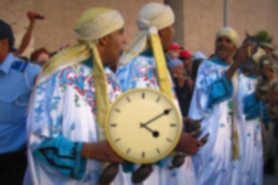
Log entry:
h=4 m=10
